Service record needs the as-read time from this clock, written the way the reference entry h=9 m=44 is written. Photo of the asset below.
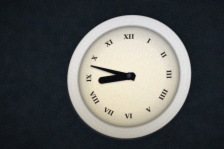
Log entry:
h=8 m=48
